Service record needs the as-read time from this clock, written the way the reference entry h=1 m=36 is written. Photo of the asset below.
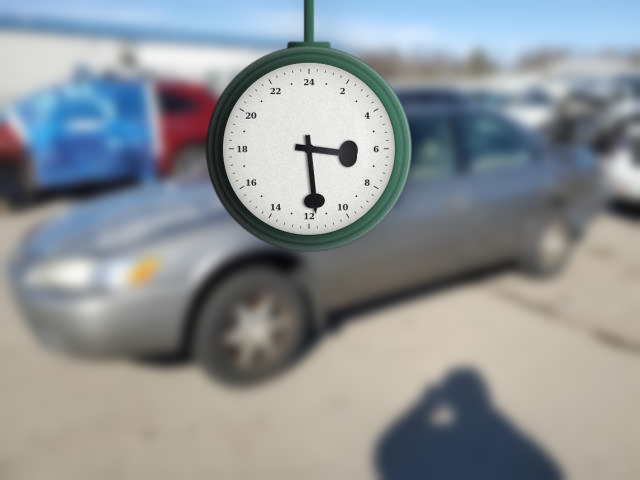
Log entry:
h=6 m=29
